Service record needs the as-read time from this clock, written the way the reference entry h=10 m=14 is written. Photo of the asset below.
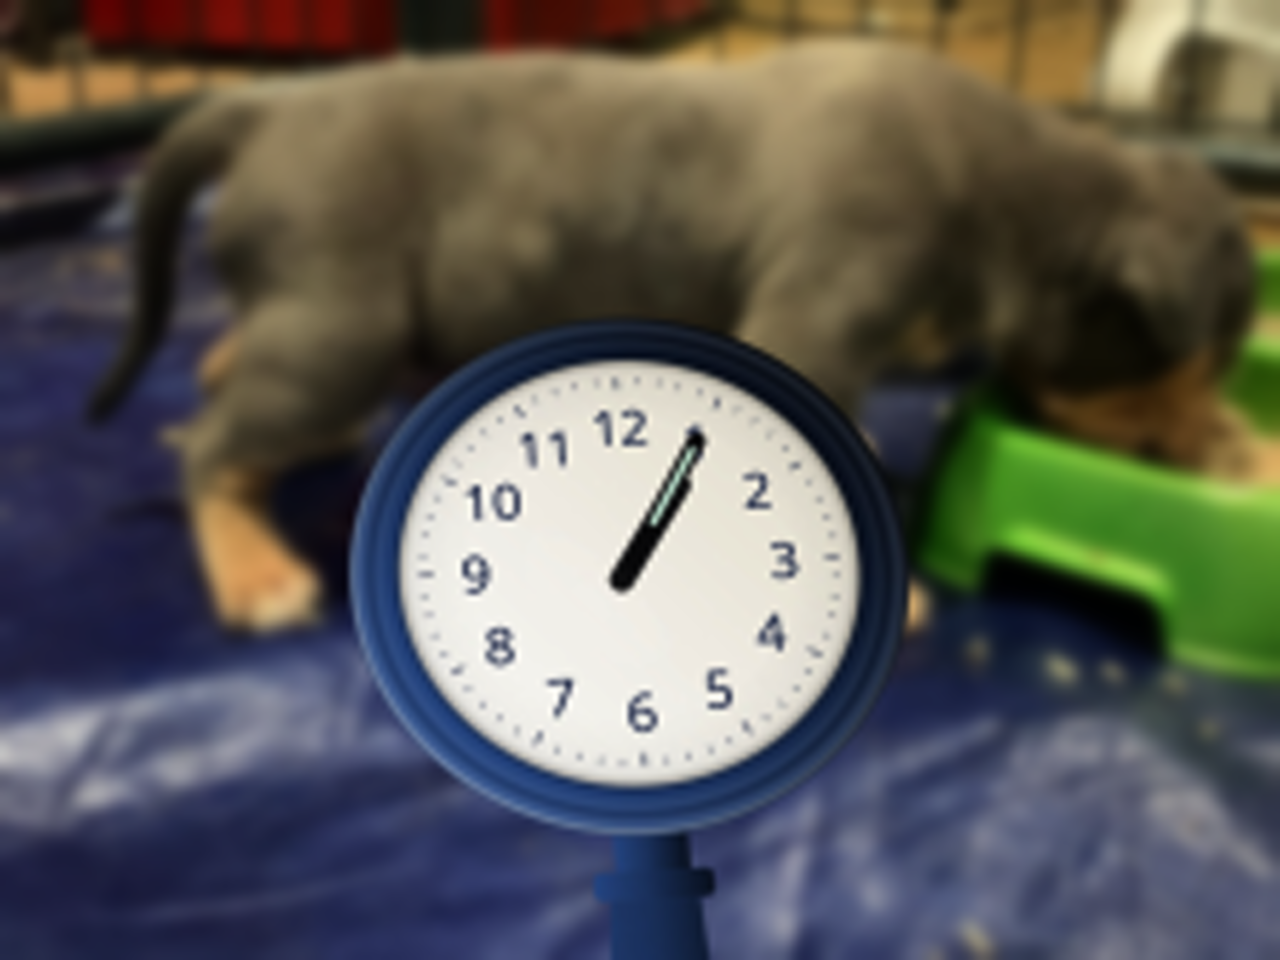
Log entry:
h=1 m=5
